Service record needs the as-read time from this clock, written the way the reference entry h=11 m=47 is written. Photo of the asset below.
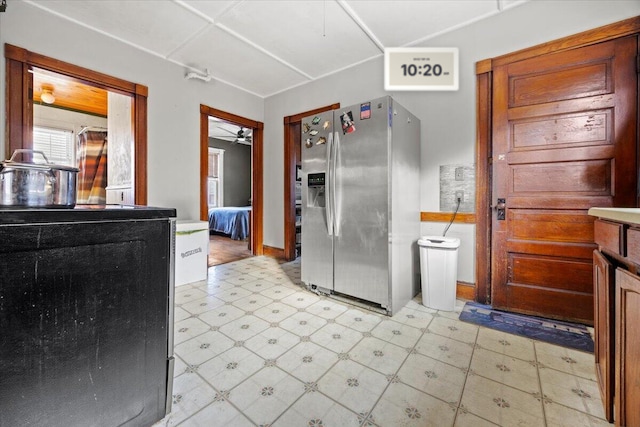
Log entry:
h=10 m=20
